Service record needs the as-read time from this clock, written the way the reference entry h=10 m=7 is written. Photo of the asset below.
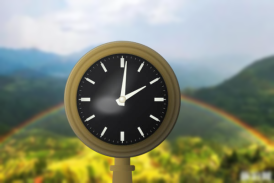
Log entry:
h=2 m=1
